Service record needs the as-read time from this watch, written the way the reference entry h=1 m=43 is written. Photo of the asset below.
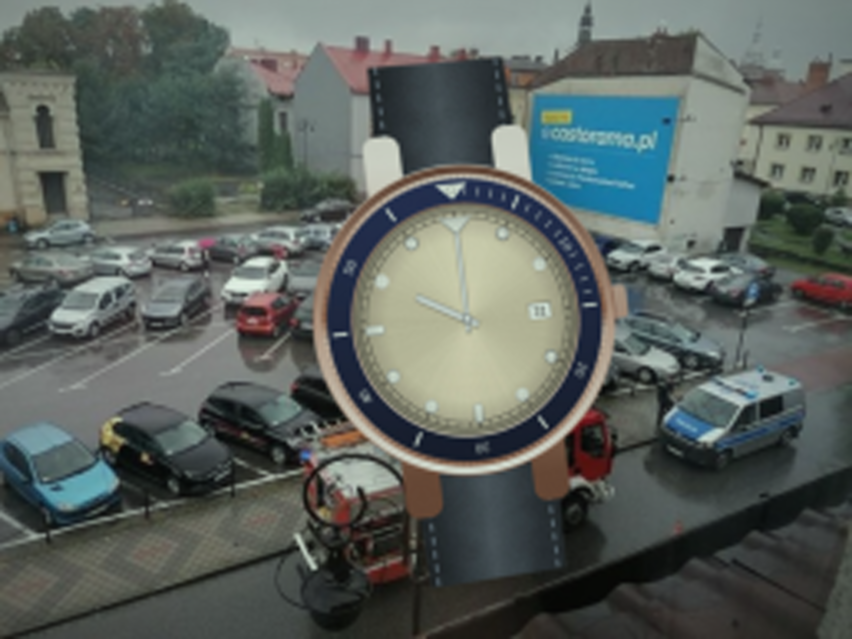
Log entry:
h=10 m=0
